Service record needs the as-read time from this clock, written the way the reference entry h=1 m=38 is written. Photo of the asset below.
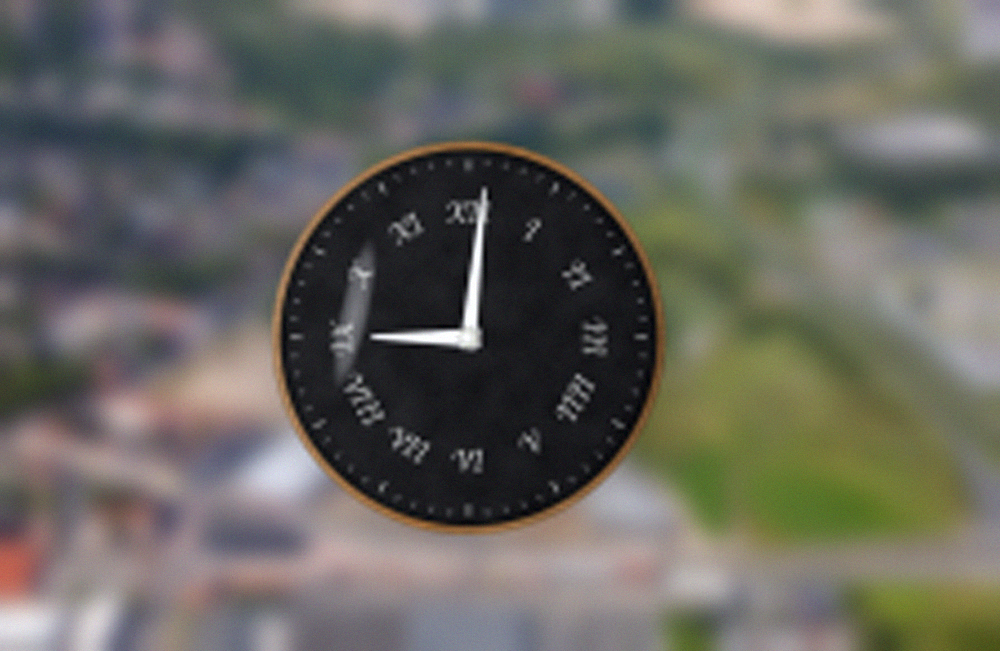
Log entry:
h=9 m=1
